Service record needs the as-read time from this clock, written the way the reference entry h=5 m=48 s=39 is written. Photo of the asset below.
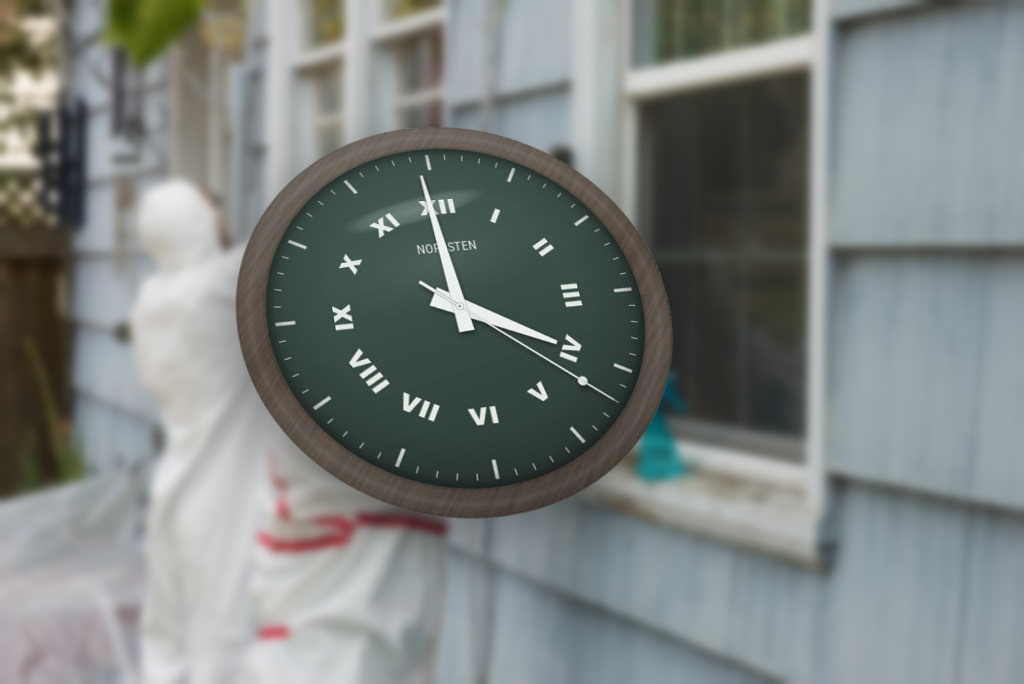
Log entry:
h=3 m=59 s=22
